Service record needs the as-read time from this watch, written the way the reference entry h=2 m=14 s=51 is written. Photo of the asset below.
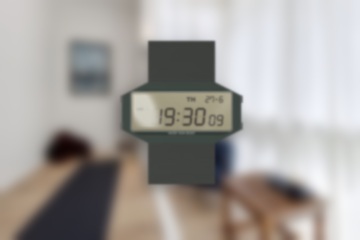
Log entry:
h=19 m=30 s=9
